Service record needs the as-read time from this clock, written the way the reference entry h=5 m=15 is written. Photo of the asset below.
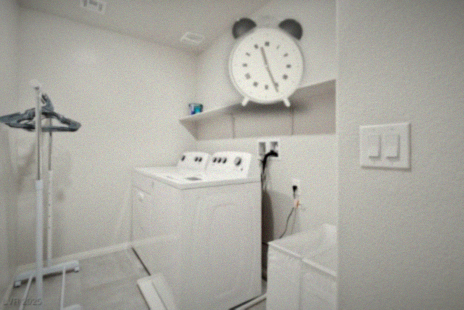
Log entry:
h=11 m=26
